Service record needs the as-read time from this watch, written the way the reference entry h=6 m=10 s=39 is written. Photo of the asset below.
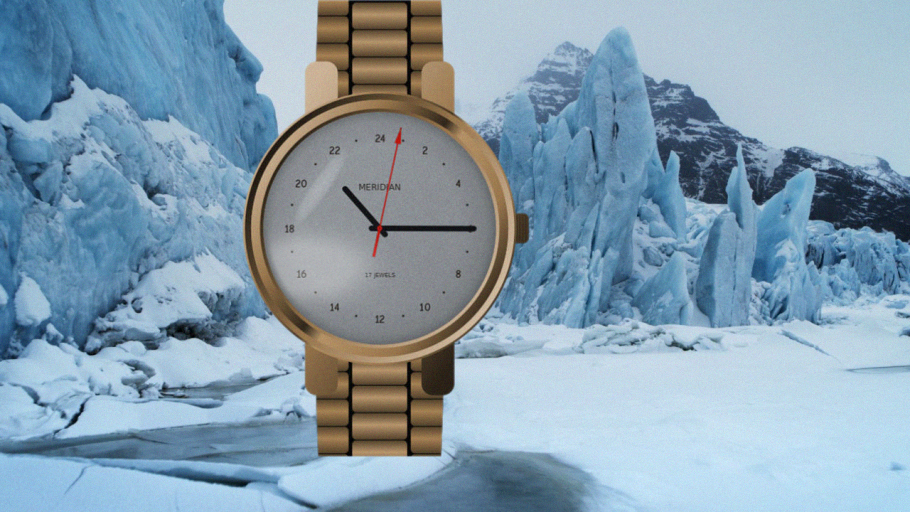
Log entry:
h=21 m=15 s=2
